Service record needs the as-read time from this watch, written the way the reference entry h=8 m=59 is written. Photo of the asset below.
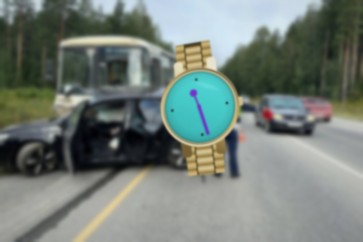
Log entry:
h=11 m=28
